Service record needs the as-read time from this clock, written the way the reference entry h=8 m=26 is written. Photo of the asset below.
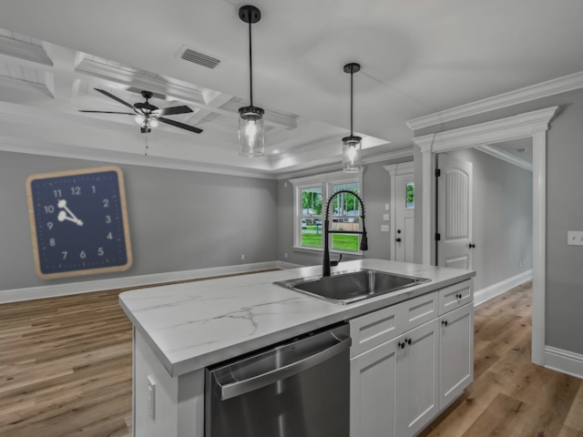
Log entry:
h=9 m=54
